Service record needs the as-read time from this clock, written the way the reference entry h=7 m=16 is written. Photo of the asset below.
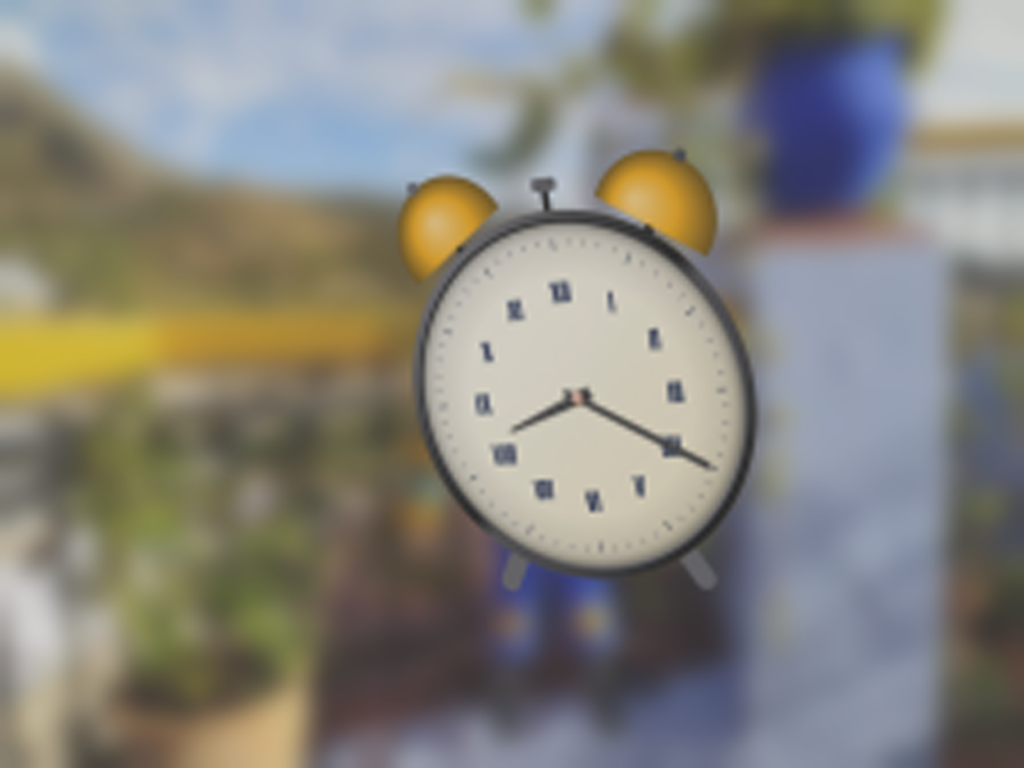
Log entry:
h=8 m=20
